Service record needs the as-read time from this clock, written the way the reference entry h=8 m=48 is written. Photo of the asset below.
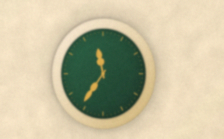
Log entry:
h=11 m=36
